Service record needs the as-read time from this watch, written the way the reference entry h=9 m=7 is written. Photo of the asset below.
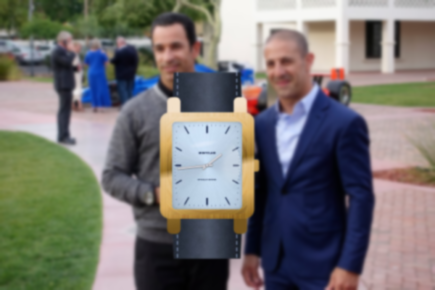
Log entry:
h=1 m=44
